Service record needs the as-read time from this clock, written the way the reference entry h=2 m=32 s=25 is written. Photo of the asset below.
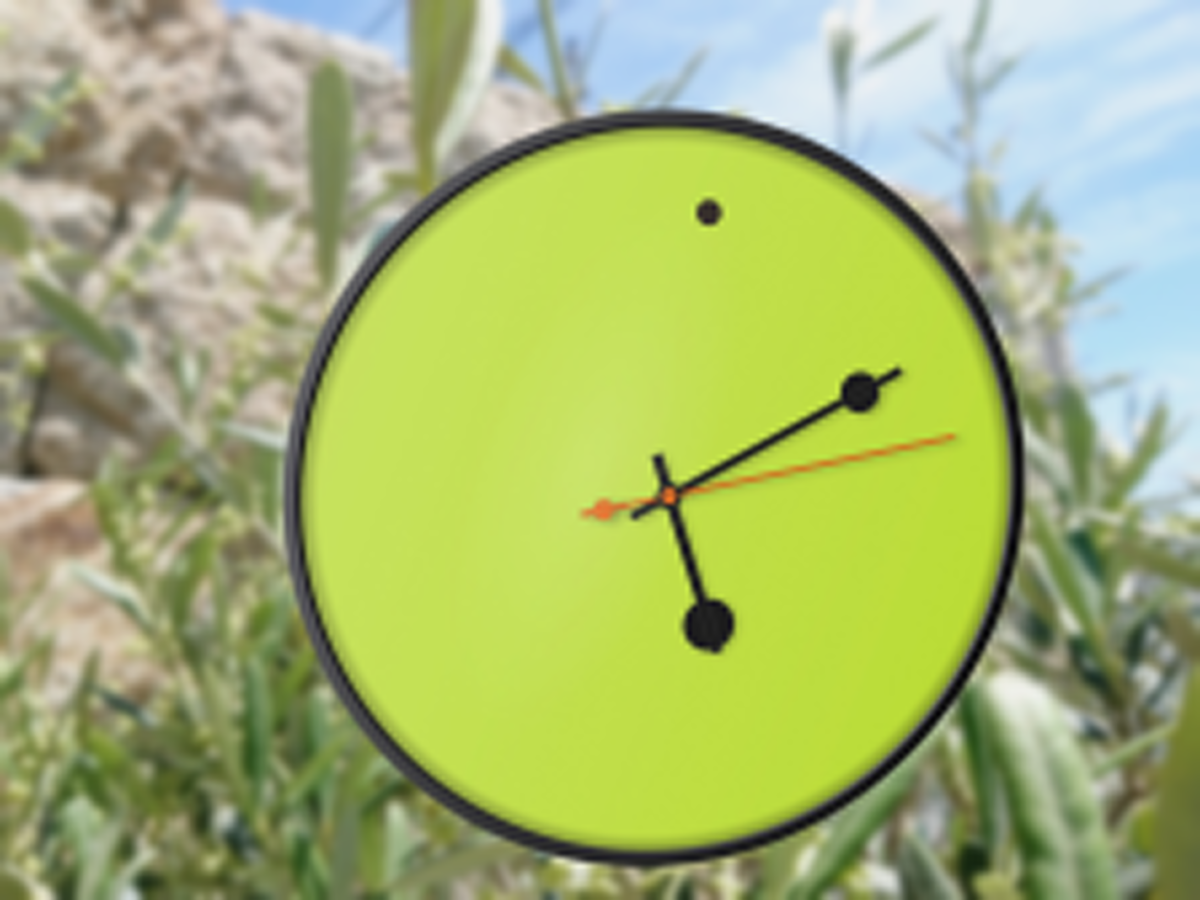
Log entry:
h=5 m=9 s=12
